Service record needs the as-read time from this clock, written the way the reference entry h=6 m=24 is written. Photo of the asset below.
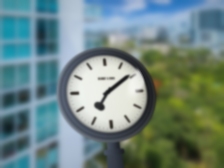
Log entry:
h=7 m=9
